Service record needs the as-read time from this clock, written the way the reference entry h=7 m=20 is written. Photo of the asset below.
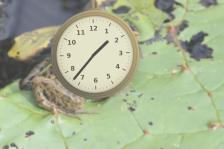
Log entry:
h=1 m=37
